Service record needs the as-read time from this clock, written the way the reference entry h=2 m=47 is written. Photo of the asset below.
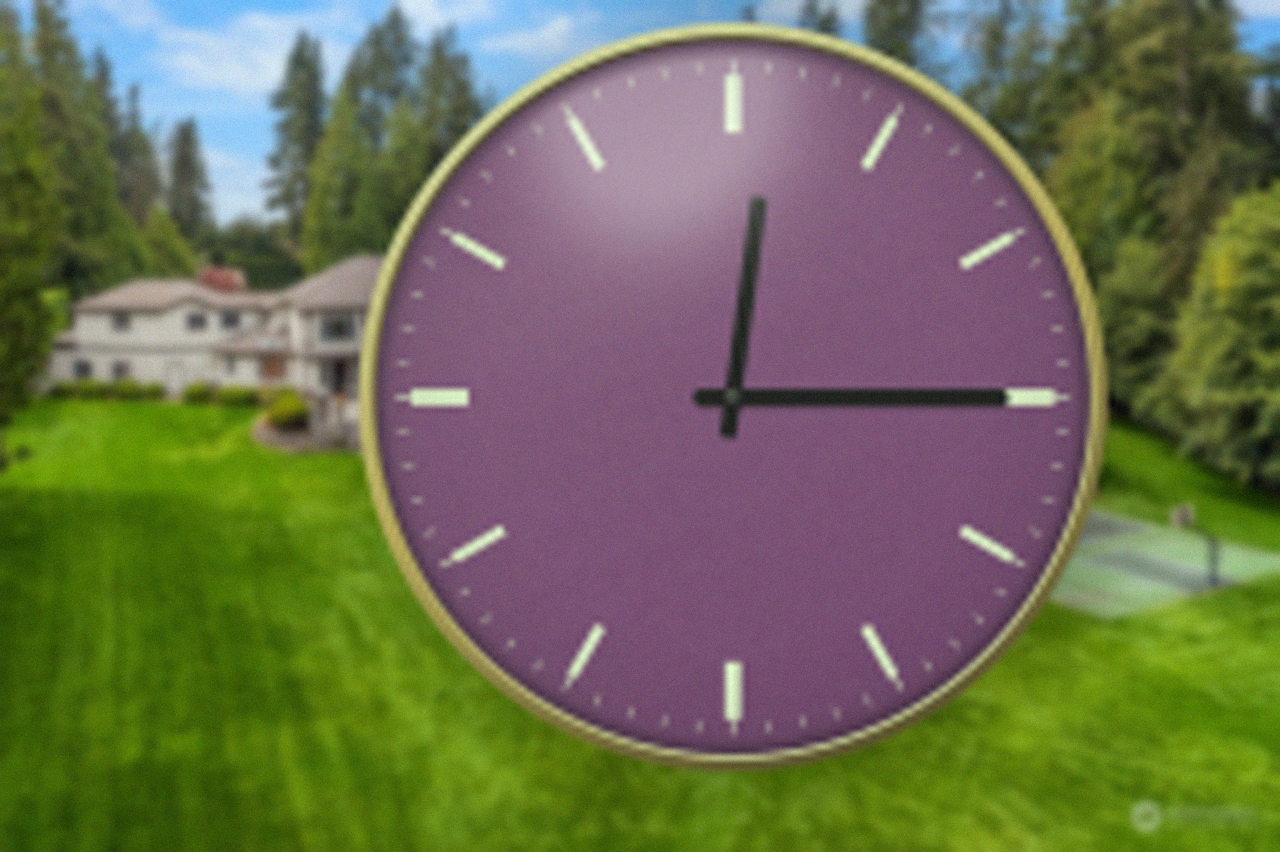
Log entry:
h=12 m=15
